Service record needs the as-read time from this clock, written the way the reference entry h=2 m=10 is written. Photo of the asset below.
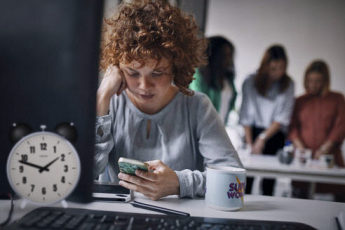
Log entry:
h=1 m=48
